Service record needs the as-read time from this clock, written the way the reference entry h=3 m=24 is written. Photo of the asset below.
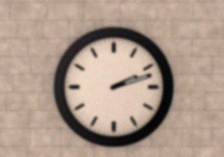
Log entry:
h=2 m=12
